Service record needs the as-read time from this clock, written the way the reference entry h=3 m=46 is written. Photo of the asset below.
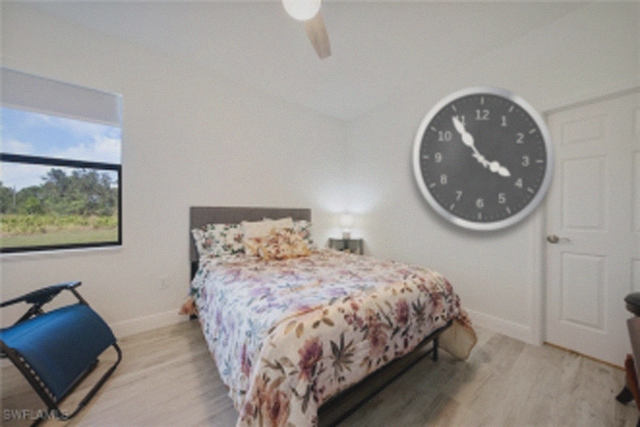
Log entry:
h=3 m=54
